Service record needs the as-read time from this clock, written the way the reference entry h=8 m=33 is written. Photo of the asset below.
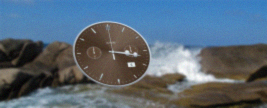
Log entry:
h=3 m=17
